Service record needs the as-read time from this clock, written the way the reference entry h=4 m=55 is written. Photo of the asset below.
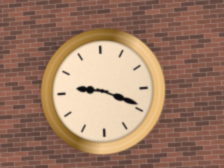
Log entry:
h=9 m=19
